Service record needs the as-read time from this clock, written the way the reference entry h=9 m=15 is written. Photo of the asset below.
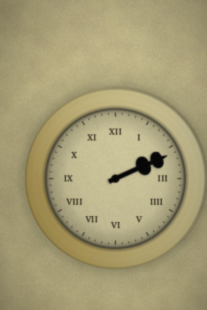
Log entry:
h=2 m=11
